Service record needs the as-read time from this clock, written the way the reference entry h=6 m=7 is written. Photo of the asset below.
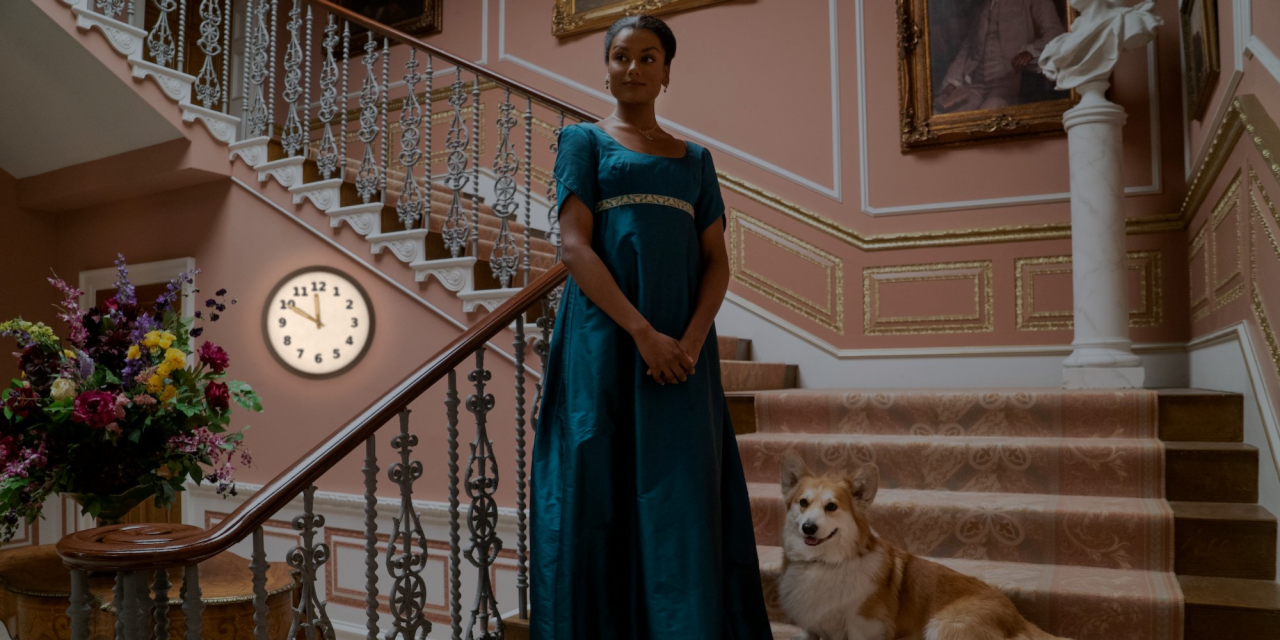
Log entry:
h=11 m=50
